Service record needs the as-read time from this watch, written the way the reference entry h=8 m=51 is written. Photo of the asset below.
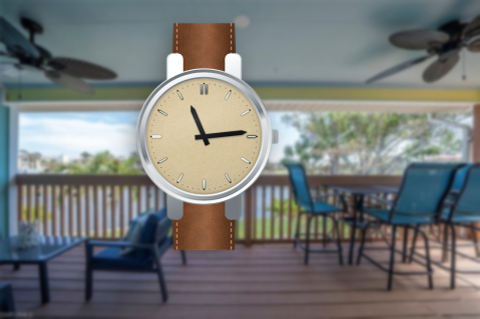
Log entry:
h=11 m=14
